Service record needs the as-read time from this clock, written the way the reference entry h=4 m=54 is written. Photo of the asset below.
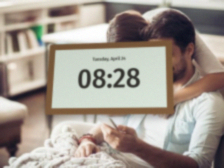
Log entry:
h=8 m=28
